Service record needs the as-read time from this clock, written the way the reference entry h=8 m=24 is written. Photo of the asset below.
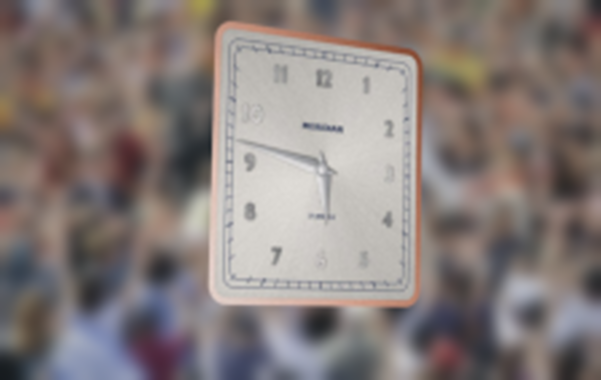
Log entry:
h=5 m=47
